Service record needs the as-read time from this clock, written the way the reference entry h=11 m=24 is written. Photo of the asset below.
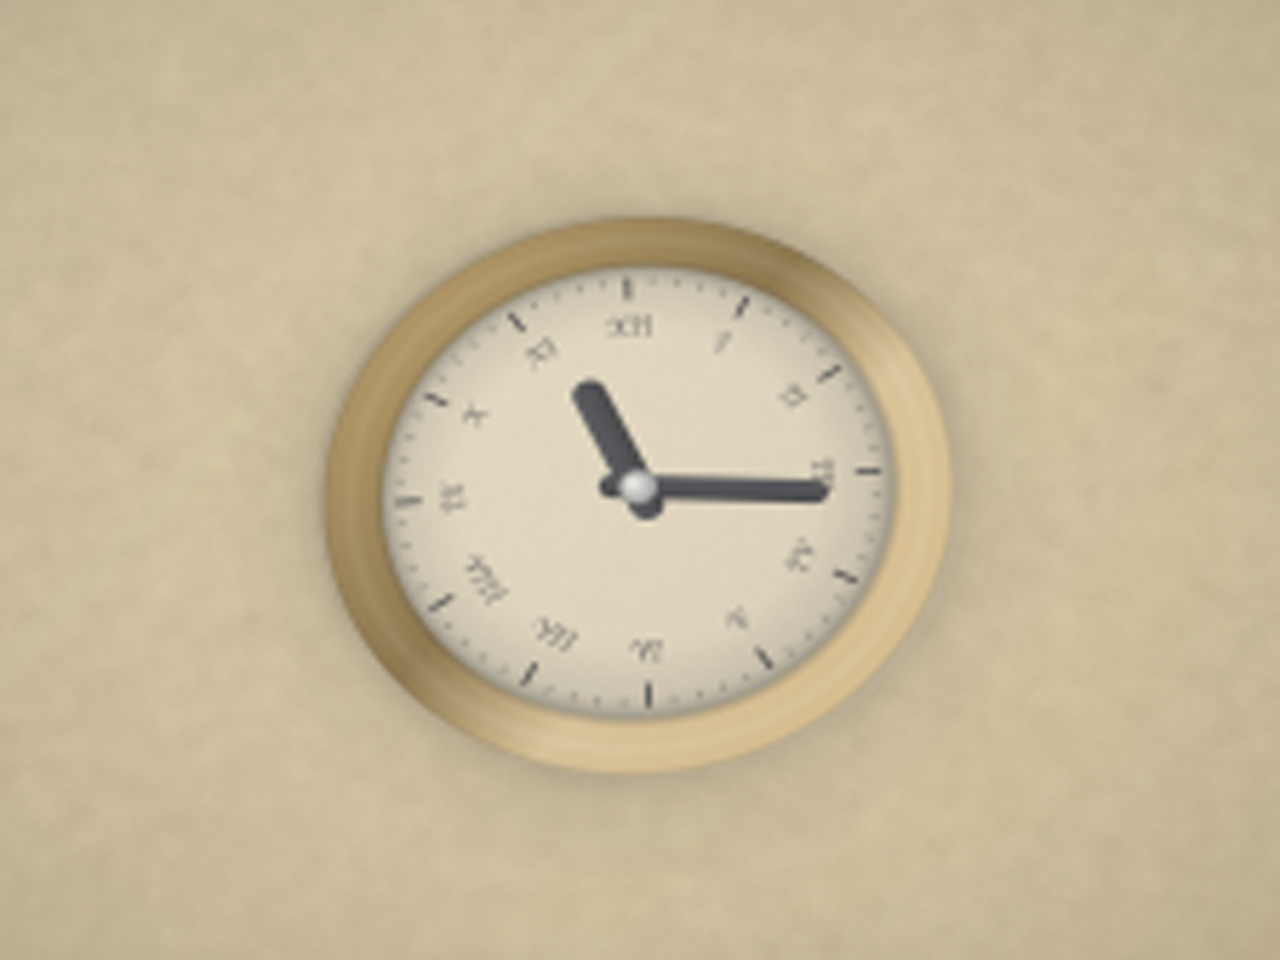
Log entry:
h=11 m=16
